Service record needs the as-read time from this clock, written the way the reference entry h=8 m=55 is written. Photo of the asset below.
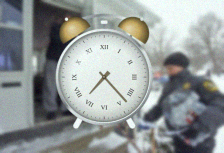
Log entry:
h=7 m=23
